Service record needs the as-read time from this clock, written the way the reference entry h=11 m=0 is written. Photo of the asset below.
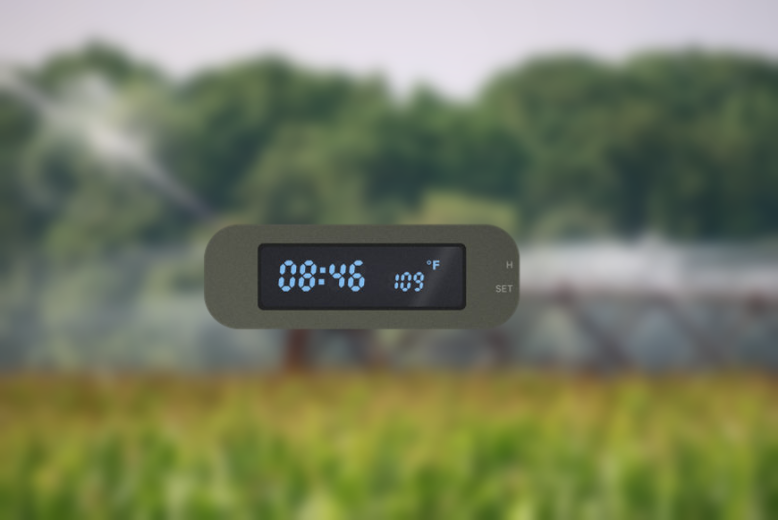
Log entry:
h=8 m=46
